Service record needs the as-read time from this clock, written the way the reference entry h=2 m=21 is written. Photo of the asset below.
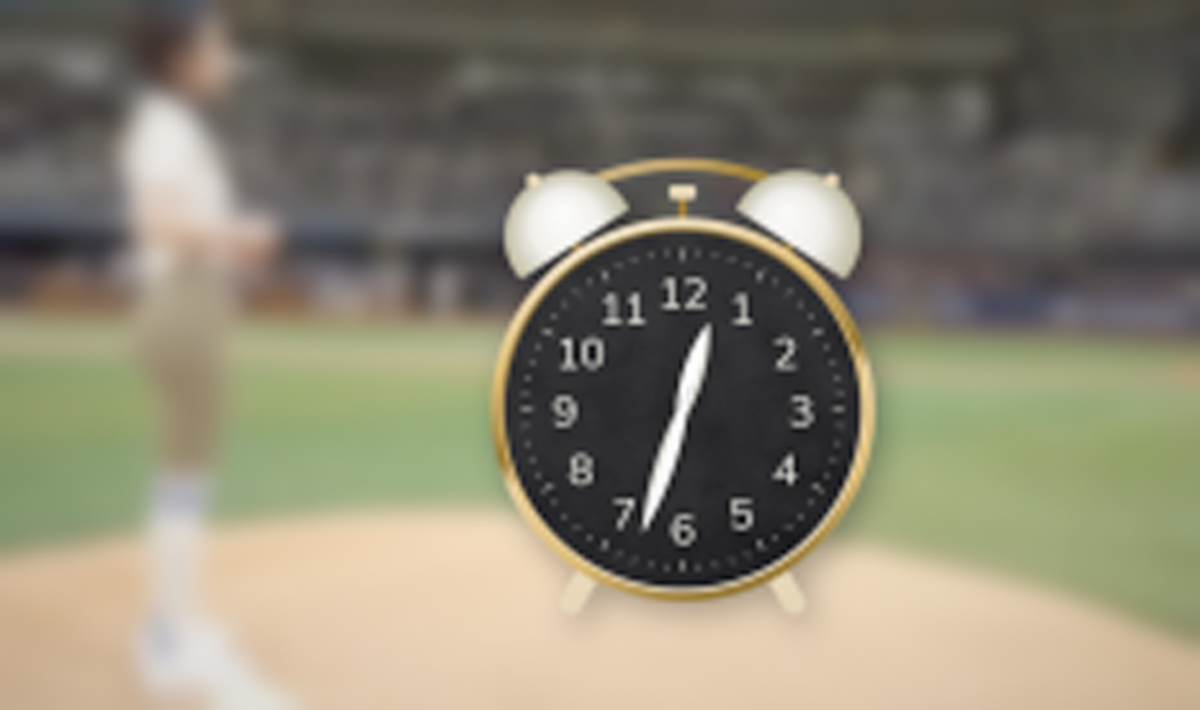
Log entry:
h=12 m=33
